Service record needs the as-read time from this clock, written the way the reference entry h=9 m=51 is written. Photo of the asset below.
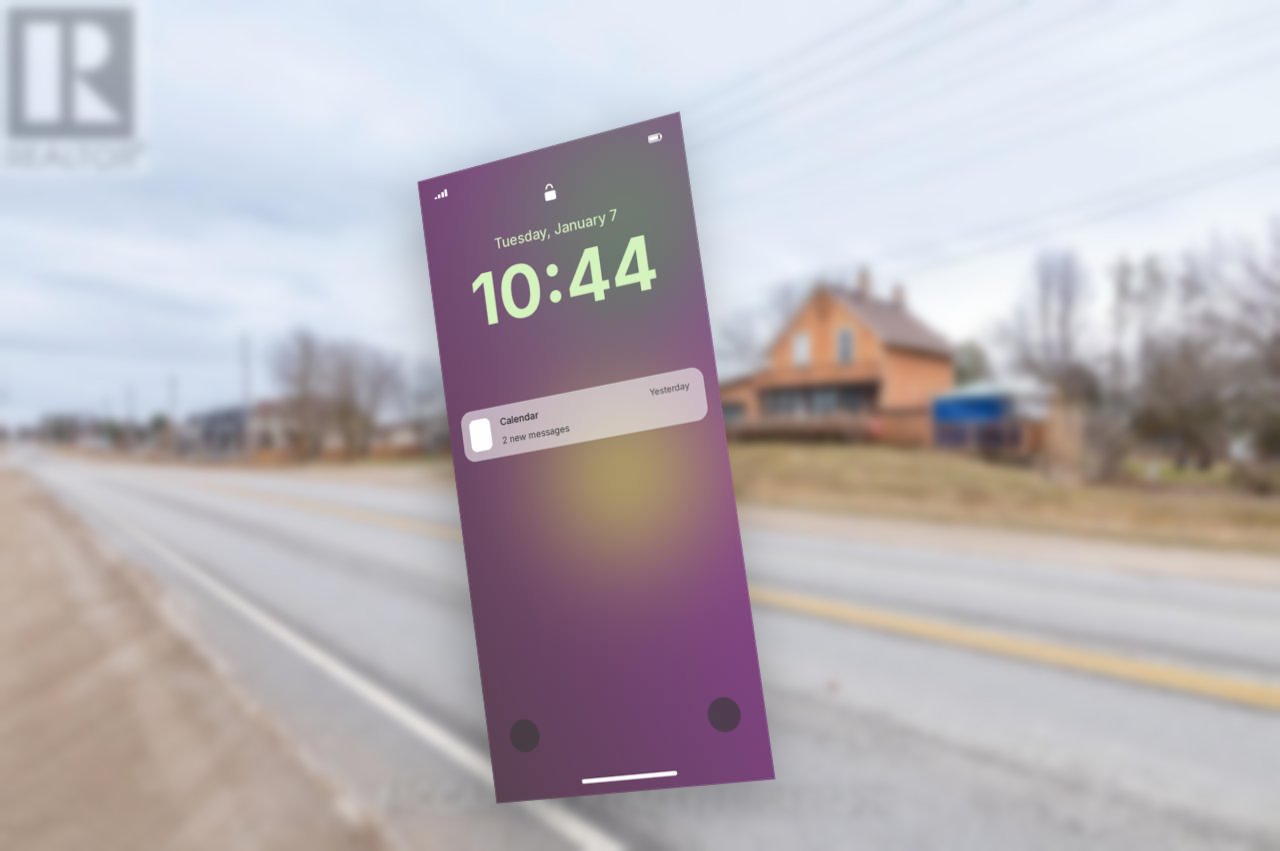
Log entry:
h=10 m=44
